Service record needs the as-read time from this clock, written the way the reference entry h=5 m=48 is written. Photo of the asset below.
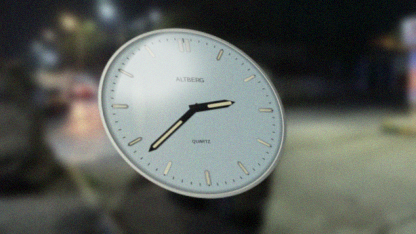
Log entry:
h=2 m=38
